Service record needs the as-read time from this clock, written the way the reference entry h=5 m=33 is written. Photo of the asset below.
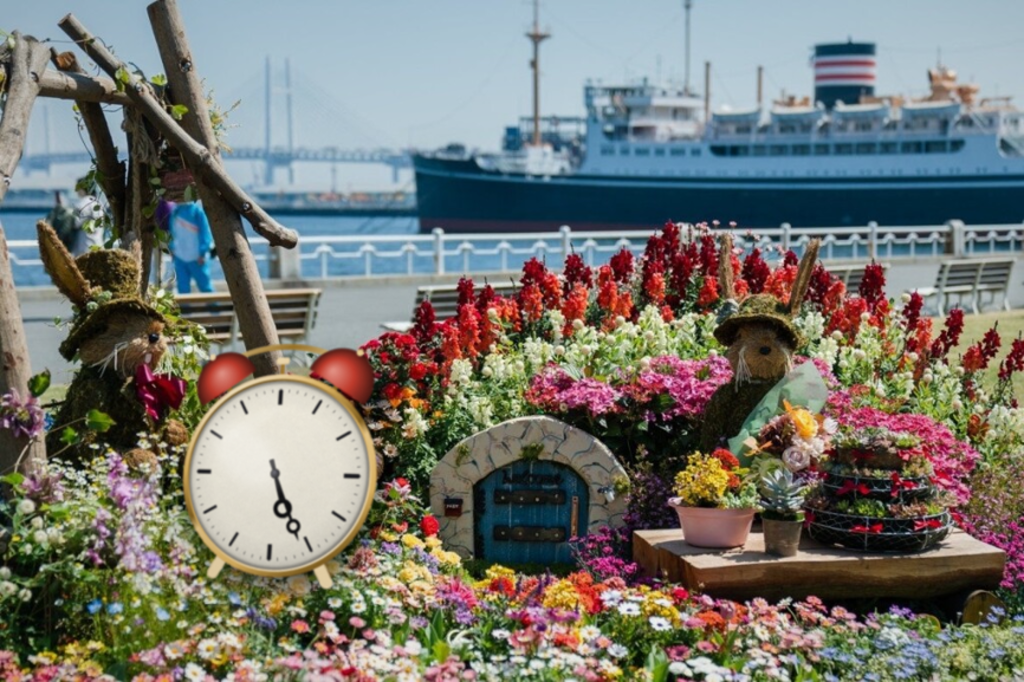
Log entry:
h=5 m=26
